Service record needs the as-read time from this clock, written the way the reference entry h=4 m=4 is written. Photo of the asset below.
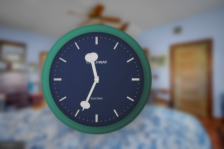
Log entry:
h=11 m=34
